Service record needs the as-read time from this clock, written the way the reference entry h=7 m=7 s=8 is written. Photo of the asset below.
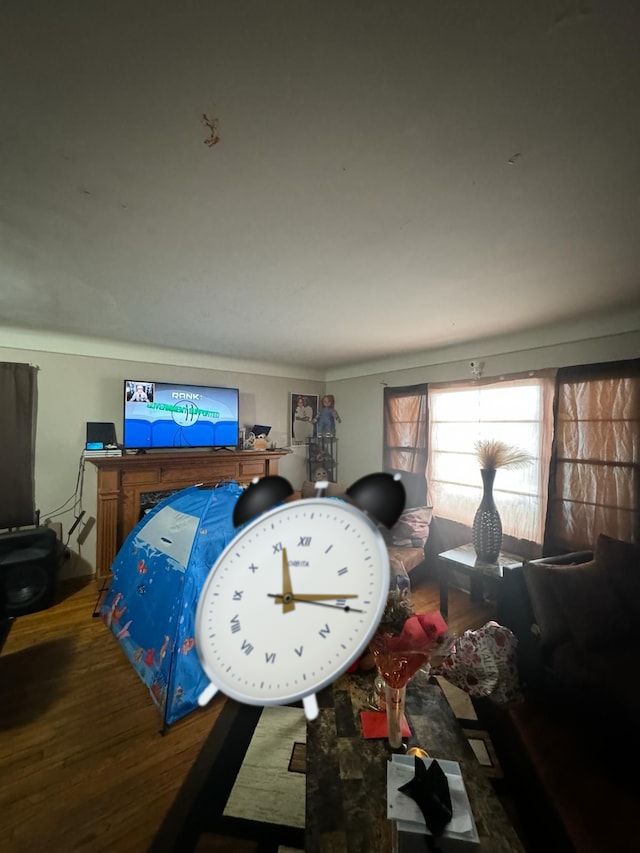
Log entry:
h=11 m=14 s=16
